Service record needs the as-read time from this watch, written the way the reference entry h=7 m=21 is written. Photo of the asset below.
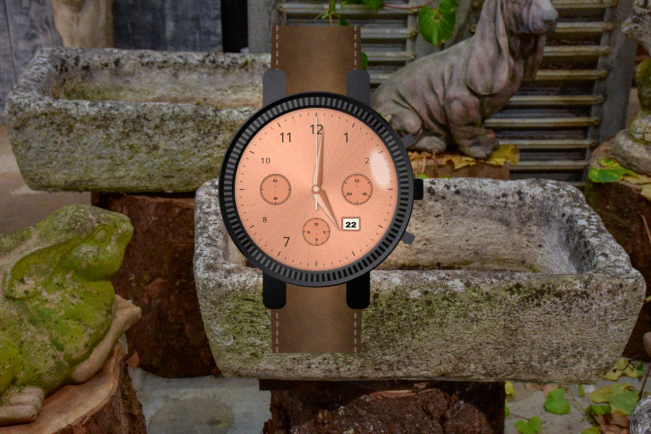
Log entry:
h=5 m=1
